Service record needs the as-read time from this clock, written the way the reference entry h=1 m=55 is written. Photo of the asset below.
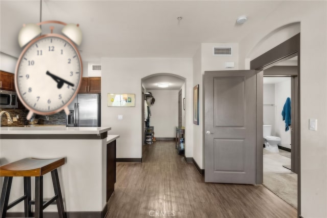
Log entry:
h=4 m=19
